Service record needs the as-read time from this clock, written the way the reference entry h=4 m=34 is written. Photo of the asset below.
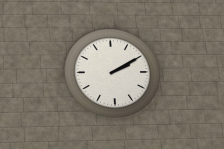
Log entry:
h=2 m=10
